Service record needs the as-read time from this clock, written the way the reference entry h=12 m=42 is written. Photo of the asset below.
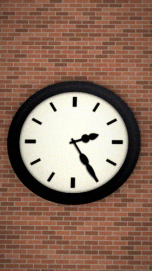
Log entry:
h=2 m=25
